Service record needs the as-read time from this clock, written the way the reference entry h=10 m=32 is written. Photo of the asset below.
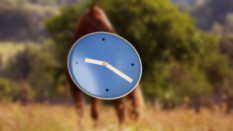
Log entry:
h=9 m=21
